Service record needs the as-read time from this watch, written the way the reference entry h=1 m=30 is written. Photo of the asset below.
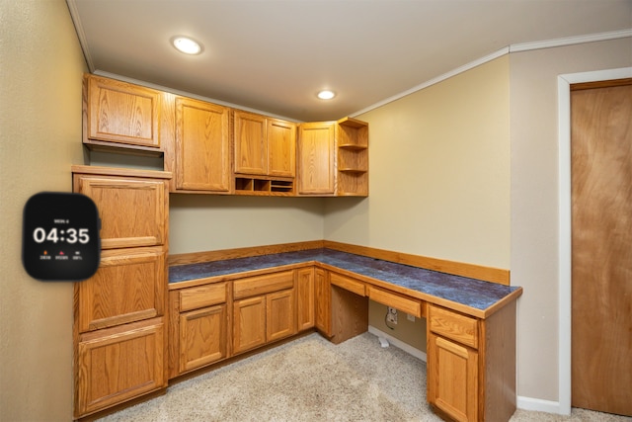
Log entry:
h=4 m=35
